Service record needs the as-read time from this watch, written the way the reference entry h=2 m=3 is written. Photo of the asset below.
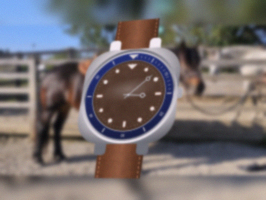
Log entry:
h=3 m=8
